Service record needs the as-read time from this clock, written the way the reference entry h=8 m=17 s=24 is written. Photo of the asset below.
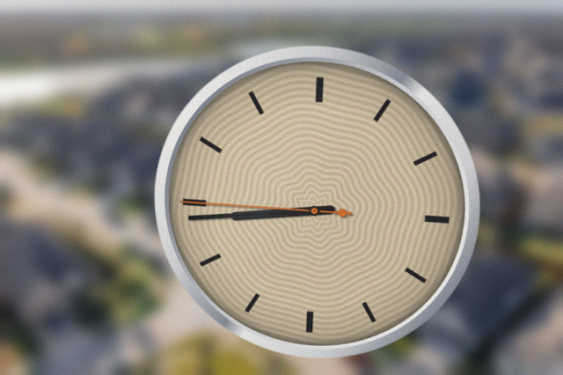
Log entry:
h=8 m=43 s=45
